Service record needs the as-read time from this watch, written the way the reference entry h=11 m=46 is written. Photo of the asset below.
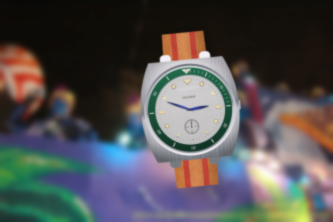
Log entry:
h=2 m=49
